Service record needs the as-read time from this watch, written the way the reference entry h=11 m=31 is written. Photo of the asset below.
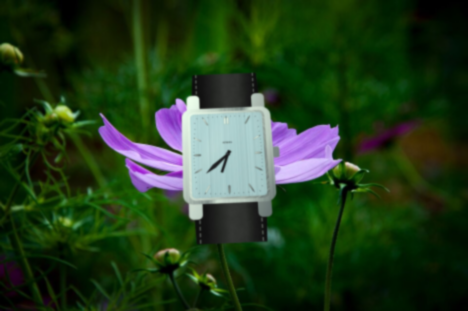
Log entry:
h=6 m=38
